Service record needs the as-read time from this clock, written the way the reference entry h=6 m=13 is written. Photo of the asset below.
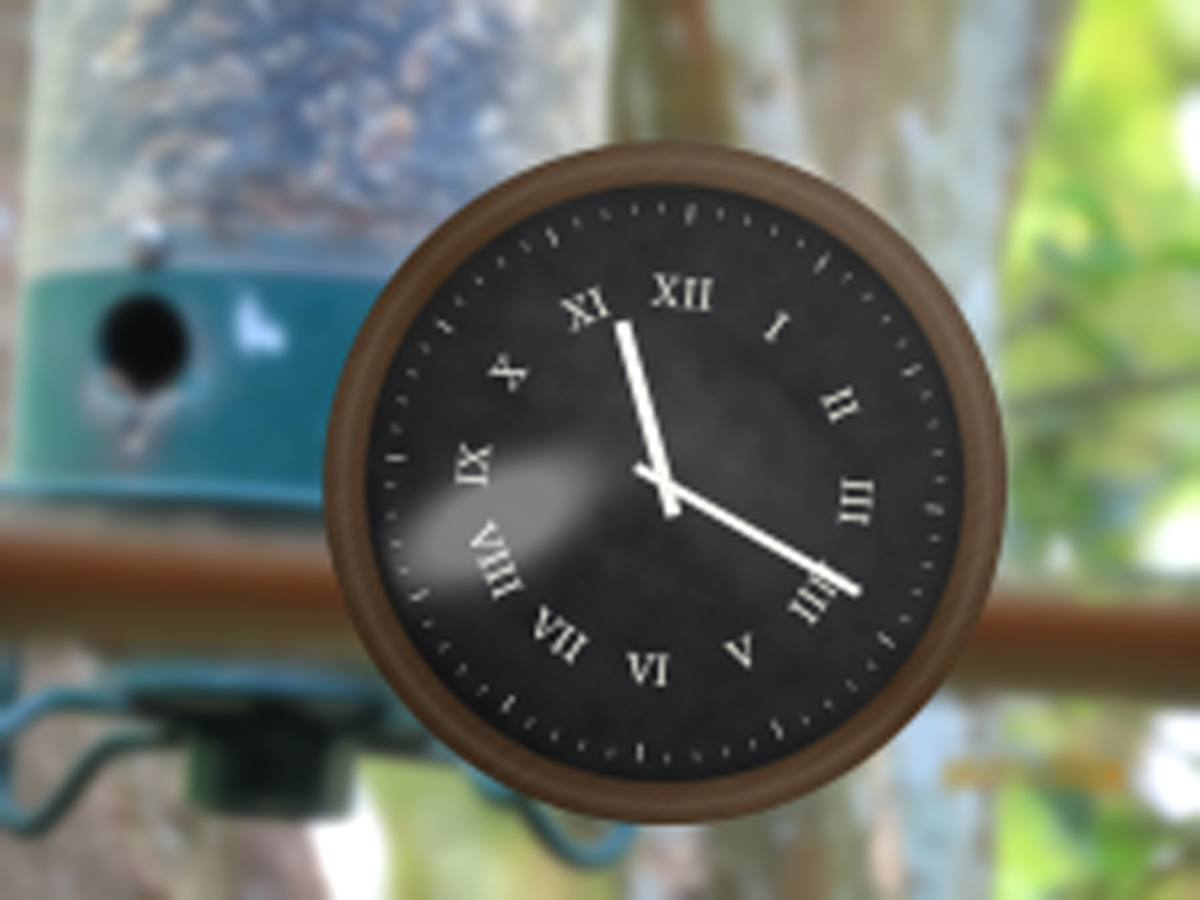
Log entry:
h=11 m=19
